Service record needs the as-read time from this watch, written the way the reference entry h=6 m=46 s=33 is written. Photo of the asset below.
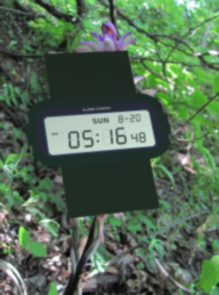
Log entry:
h=5 m=16 s=48
